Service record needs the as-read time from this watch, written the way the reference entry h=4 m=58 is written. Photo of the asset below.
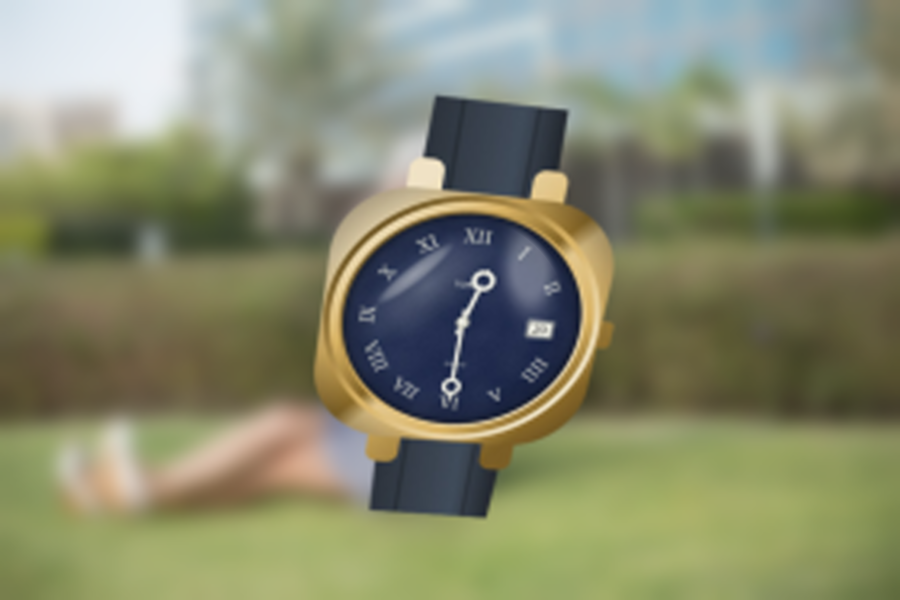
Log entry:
h=12 m=30
